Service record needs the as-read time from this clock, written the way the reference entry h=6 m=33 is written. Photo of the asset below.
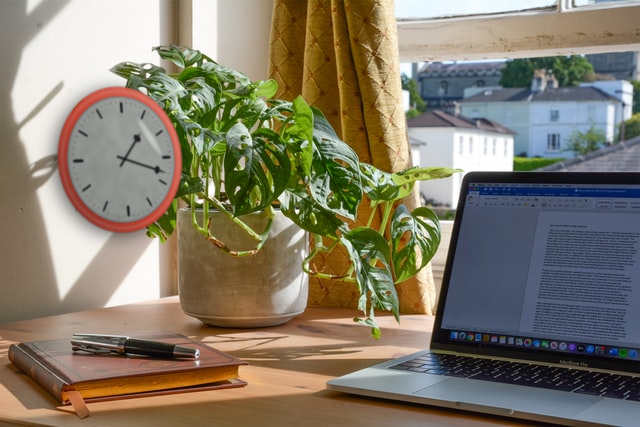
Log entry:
h=1 m=18
